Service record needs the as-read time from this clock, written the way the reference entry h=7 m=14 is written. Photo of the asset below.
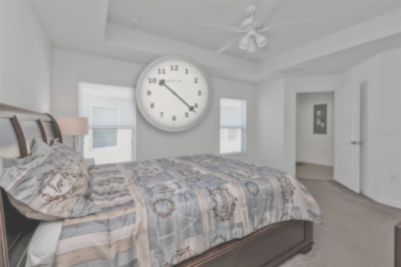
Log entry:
h=10 m=22
